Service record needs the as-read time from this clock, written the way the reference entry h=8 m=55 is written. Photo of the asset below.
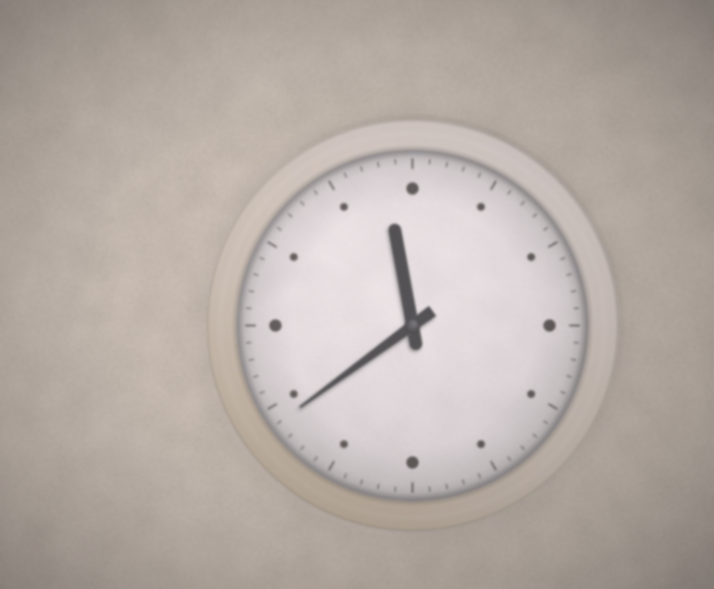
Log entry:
h=11 m=39
